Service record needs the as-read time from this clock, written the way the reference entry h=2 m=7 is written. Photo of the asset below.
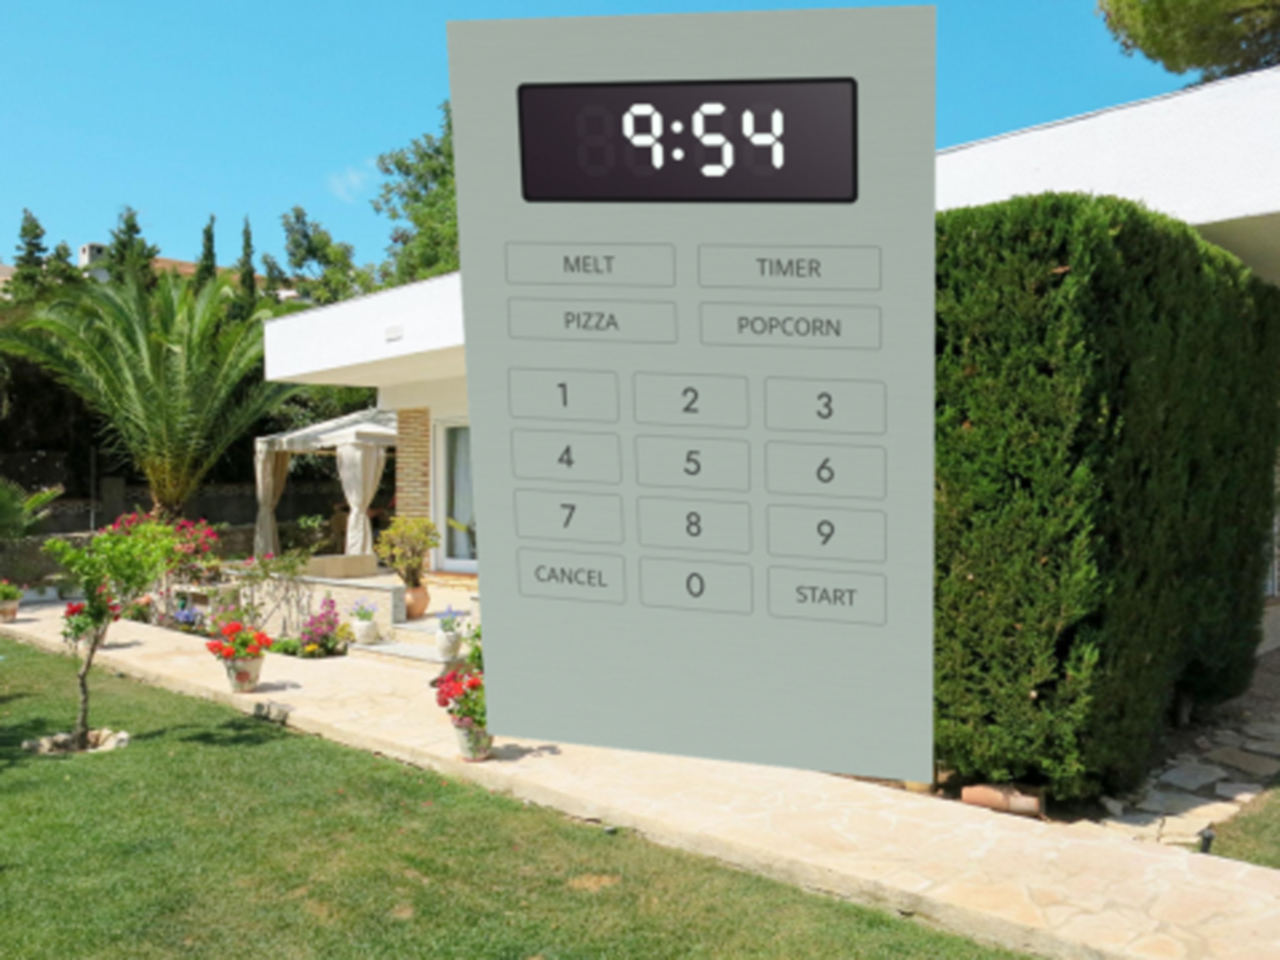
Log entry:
h=9 m=54
